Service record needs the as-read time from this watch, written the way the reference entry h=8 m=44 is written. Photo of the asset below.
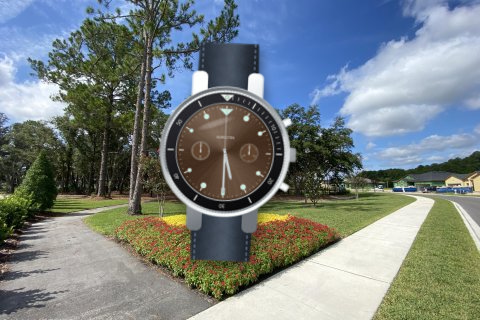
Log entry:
h=5 m=30
